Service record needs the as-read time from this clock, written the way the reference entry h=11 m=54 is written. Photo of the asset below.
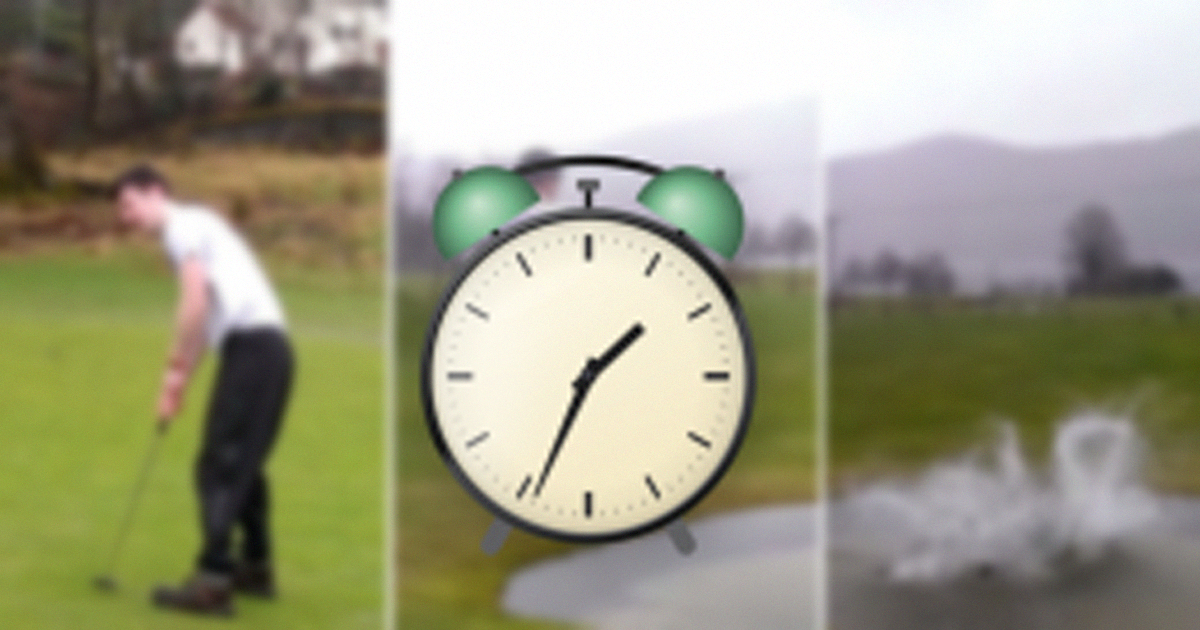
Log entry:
h=1 m=34
